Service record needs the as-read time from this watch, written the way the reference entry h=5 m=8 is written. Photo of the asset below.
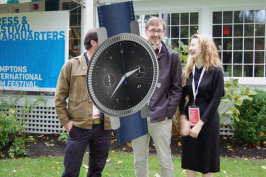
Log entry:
h=2 m=38
